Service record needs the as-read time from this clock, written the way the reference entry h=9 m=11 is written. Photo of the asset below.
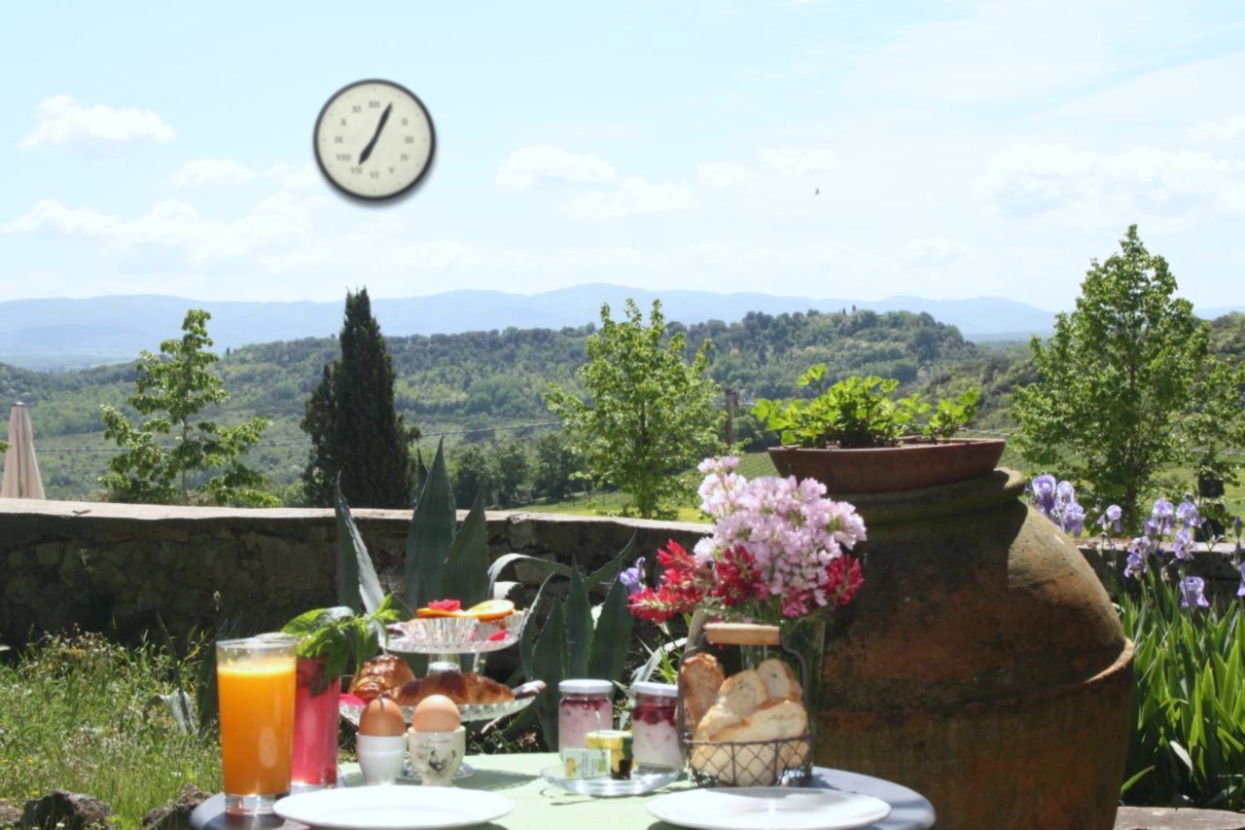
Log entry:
h=7 m=4
